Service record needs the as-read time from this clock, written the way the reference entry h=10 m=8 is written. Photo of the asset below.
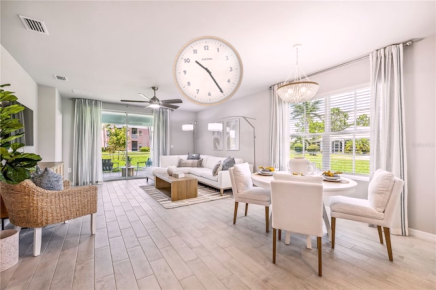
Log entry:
h=10 m=25
